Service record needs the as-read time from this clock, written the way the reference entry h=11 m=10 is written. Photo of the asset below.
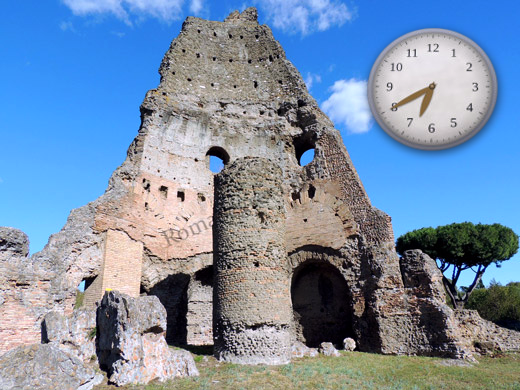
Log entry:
h=6 m=40
